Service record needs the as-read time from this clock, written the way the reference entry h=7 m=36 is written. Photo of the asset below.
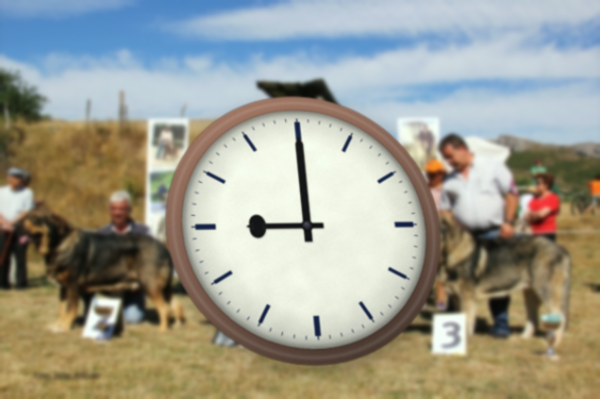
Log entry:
h=9 m=0
